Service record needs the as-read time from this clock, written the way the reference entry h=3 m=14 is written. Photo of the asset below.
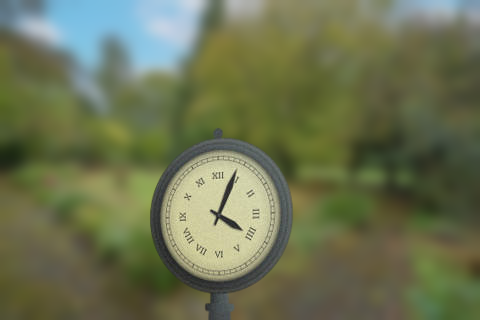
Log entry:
h=4 m=4
